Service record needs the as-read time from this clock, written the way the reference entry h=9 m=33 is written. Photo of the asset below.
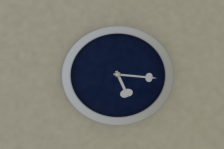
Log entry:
h=5 m=16
